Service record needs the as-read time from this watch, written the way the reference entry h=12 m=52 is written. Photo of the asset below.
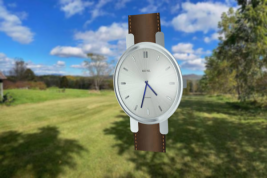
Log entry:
h=4 m=33
